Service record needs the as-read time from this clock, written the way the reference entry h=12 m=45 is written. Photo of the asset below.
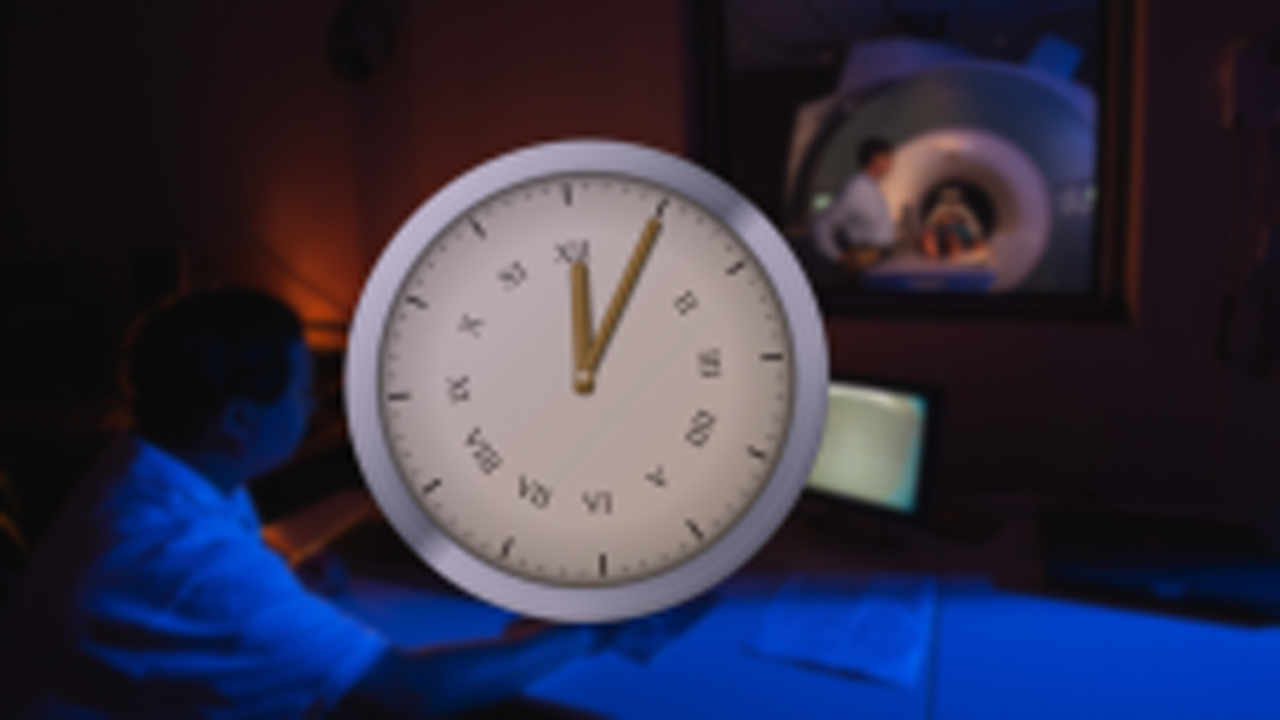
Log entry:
h=12 m=5
